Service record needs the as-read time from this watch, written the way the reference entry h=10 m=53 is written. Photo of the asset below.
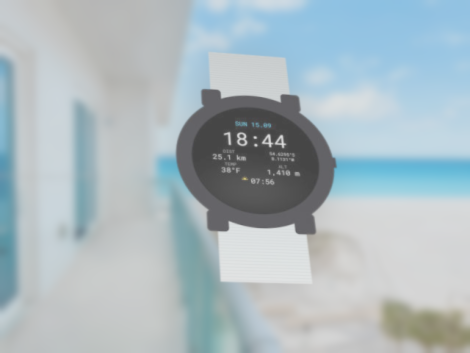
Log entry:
h=18 m=44
